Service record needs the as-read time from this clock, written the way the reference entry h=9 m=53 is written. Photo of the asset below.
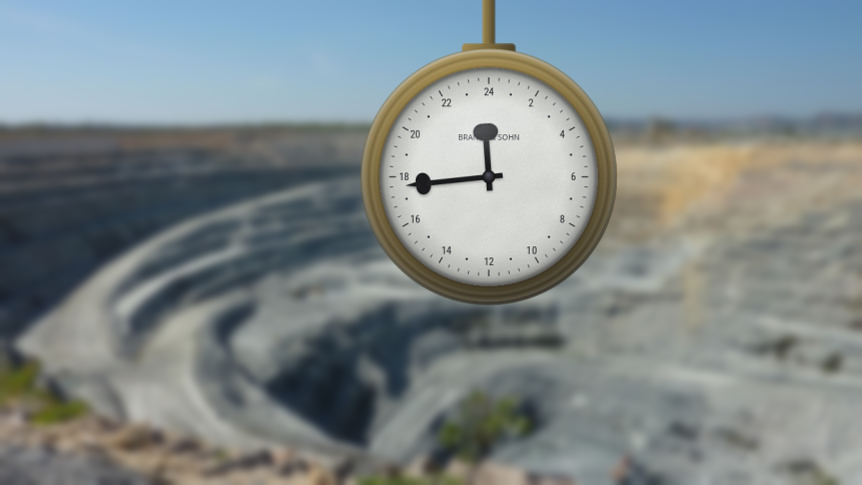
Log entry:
h=23 m=44
